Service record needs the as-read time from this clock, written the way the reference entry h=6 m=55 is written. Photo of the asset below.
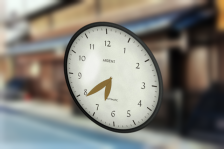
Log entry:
h=6 m=39
